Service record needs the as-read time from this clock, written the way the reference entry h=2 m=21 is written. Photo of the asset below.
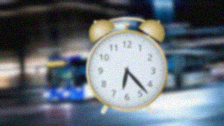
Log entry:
h=6 m=23
